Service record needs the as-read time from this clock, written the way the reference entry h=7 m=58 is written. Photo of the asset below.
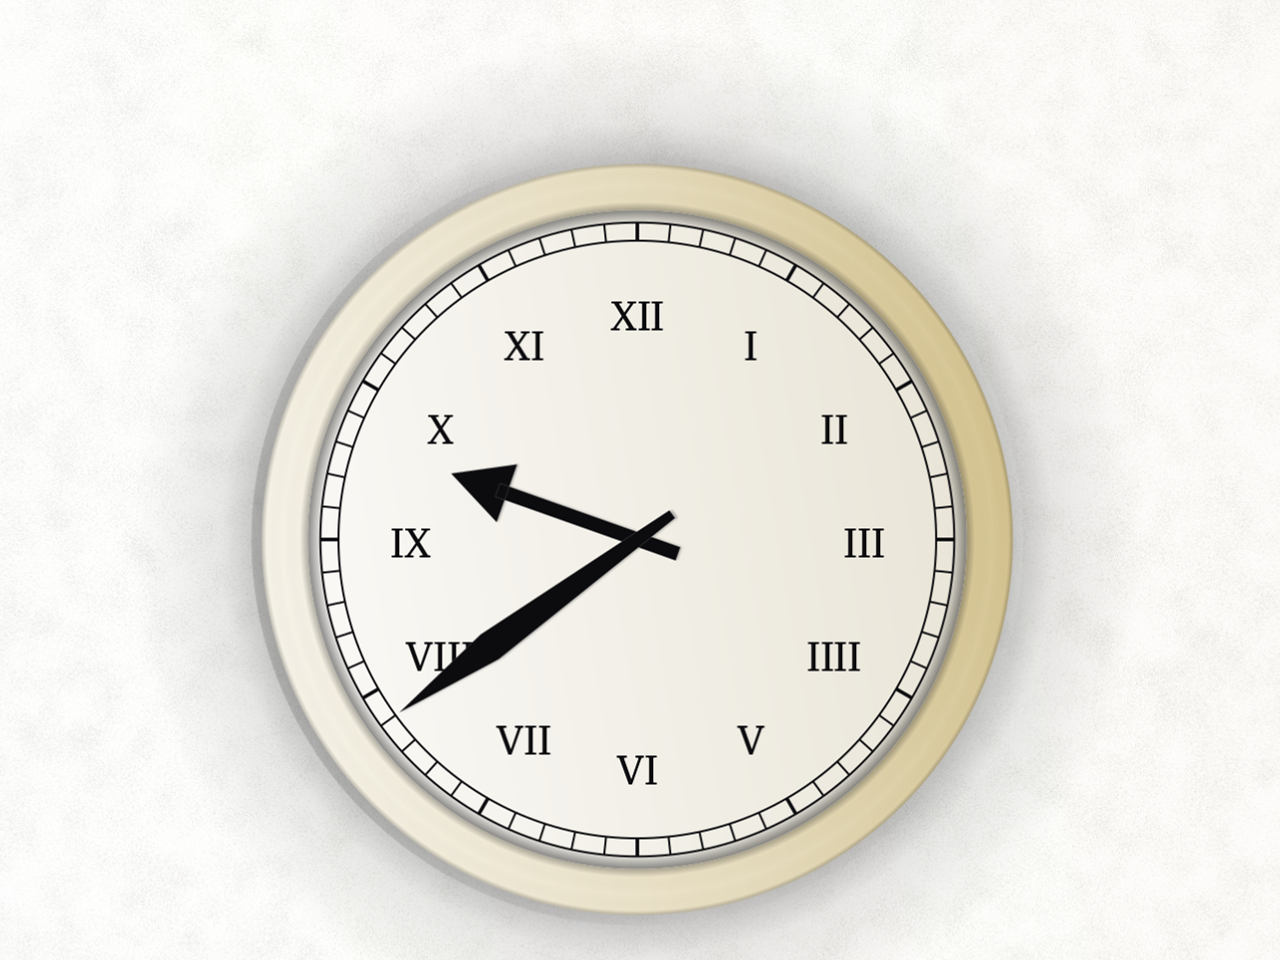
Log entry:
h=9 m=39
